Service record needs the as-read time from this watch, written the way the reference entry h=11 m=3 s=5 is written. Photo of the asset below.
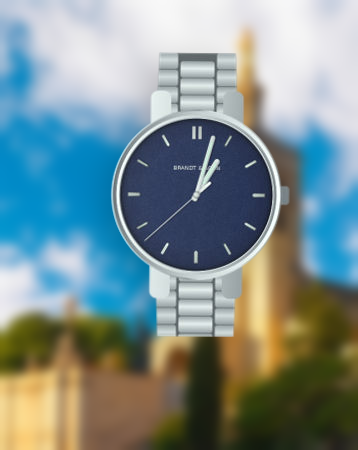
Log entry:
h=1 m=2 s=38
